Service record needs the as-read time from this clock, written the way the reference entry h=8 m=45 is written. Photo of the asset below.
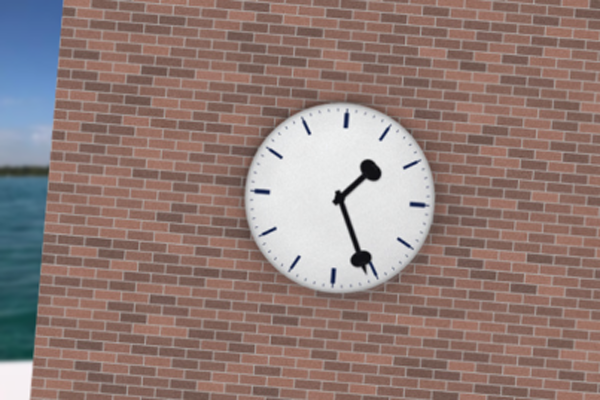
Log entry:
h=1 m=26
